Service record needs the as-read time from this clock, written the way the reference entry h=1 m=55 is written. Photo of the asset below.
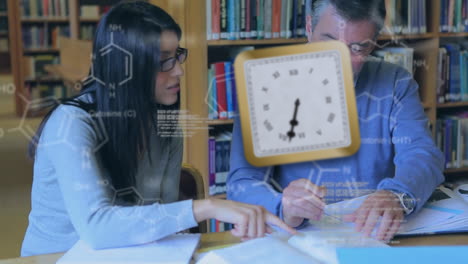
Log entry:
h=6 m=33
